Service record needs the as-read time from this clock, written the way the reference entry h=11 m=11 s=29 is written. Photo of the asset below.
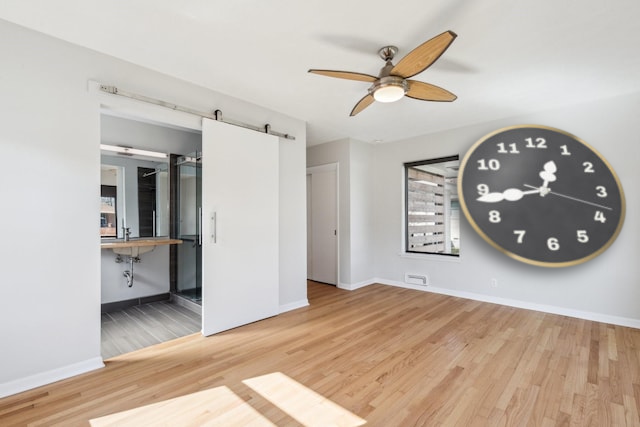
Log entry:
h=12 m=43 s=18
